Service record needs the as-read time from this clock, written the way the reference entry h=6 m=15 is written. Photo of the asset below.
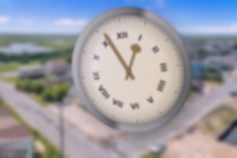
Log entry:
h=12 m=56
